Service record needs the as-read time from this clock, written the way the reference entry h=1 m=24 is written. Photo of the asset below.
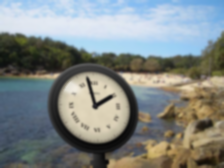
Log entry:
h=1 m=58
